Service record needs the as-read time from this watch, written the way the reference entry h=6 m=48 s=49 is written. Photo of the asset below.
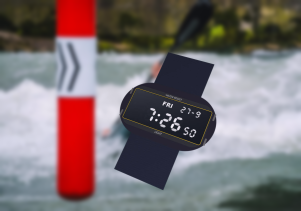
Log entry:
h=7 m=26 s=50
